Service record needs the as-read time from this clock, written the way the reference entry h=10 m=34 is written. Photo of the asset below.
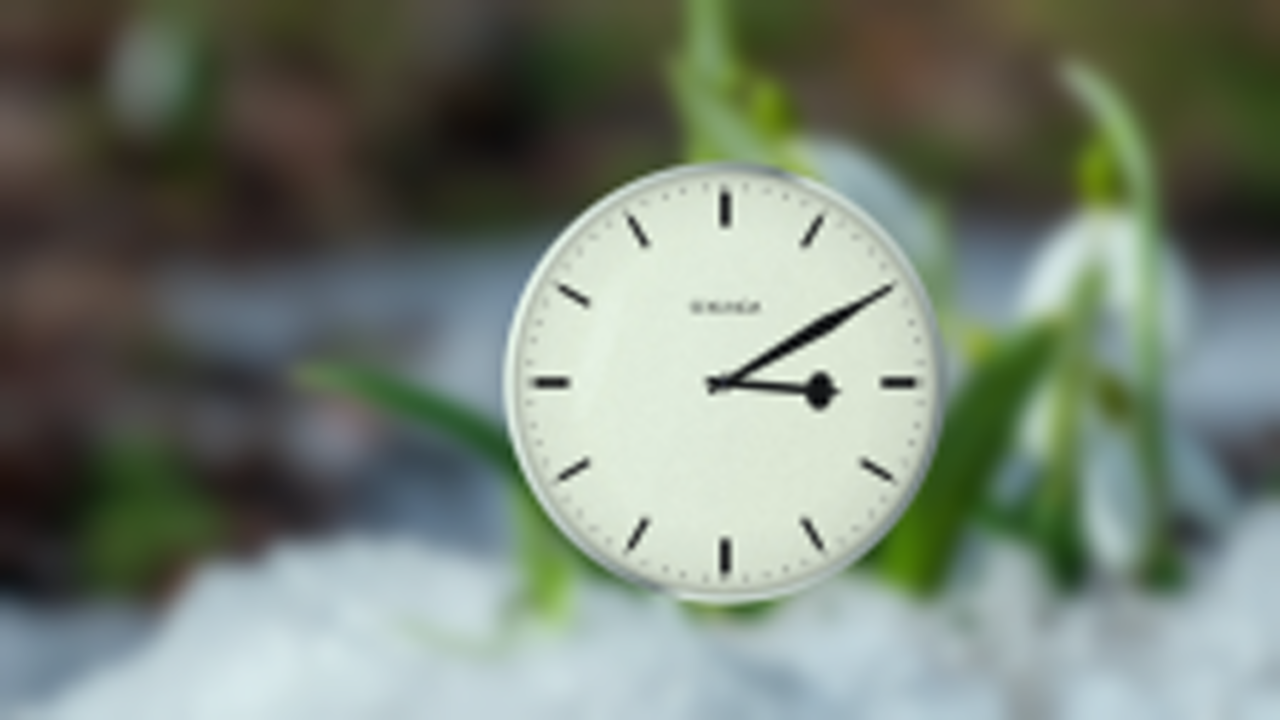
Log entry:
h=3 m=10
